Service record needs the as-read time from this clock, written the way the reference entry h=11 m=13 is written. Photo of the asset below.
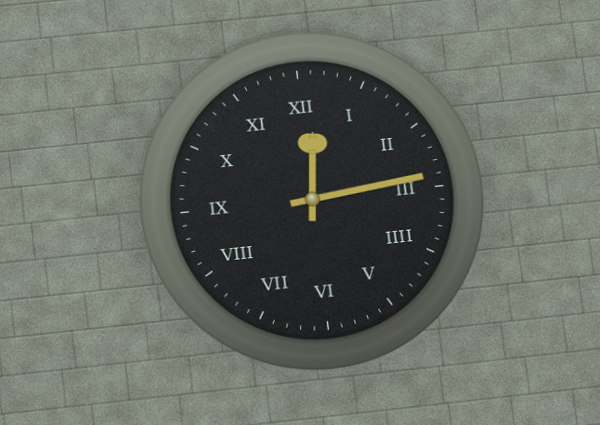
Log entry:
h=12 m=14
